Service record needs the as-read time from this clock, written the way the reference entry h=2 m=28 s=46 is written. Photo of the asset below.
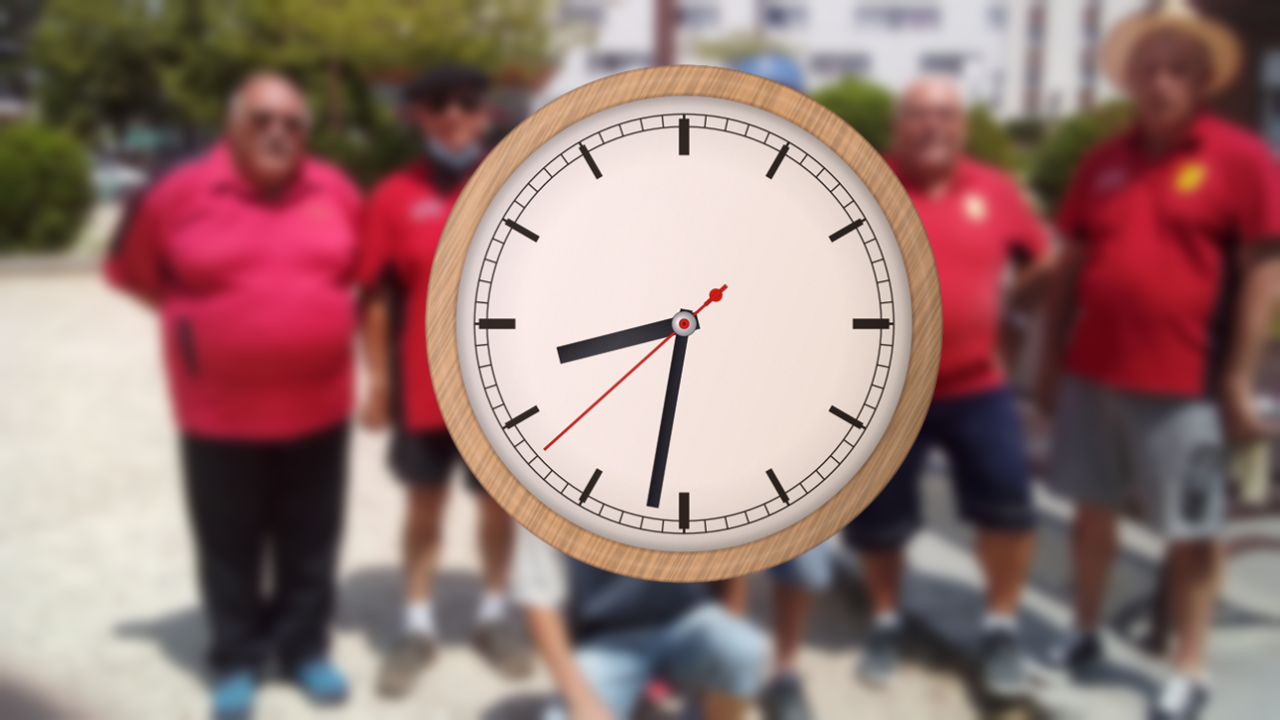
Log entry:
h=8 m=31 s=38
